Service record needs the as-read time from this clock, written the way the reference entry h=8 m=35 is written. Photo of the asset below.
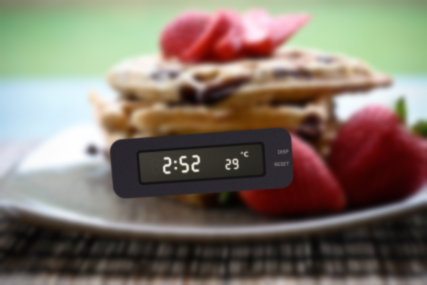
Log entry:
h=2 m=52
